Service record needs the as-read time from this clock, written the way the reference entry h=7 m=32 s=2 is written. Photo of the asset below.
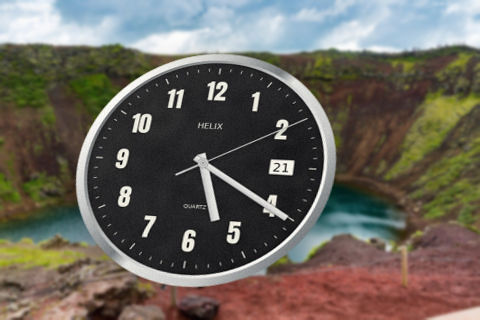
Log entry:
h=5 m=20 s=10
